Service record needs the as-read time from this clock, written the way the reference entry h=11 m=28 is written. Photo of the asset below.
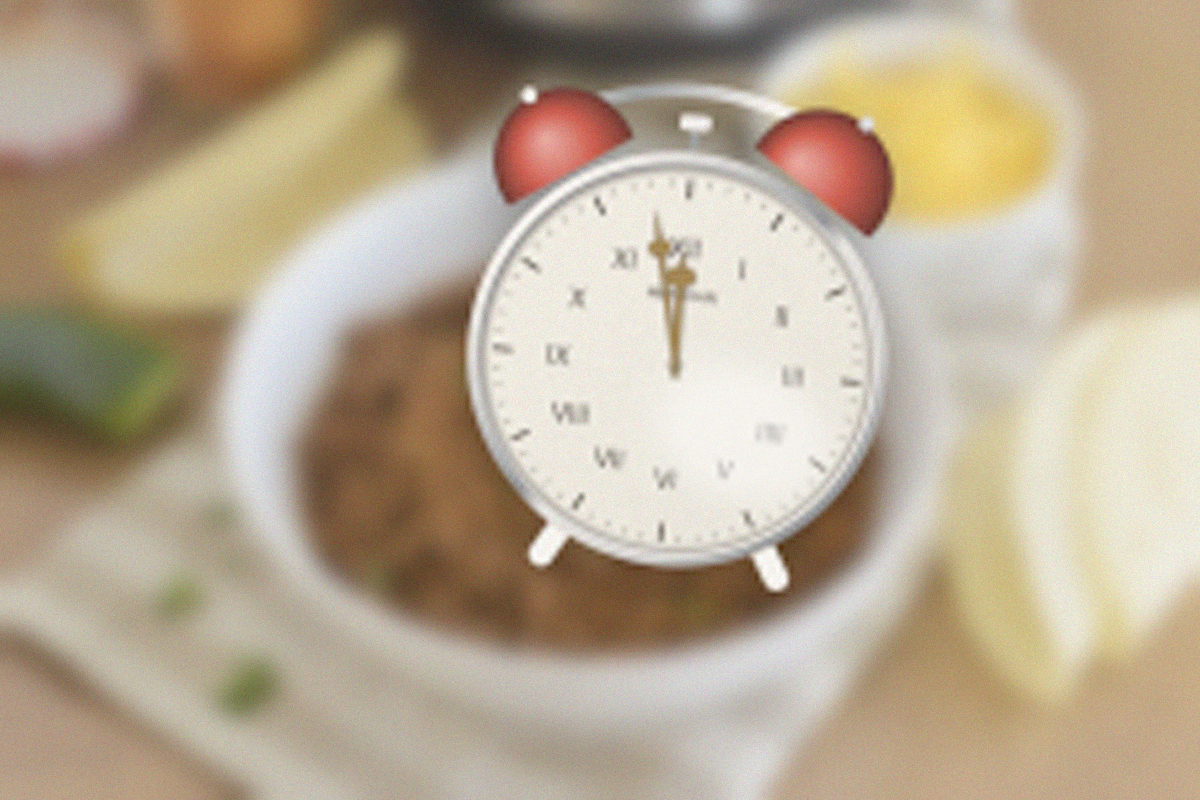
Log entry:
h=11 m=58
